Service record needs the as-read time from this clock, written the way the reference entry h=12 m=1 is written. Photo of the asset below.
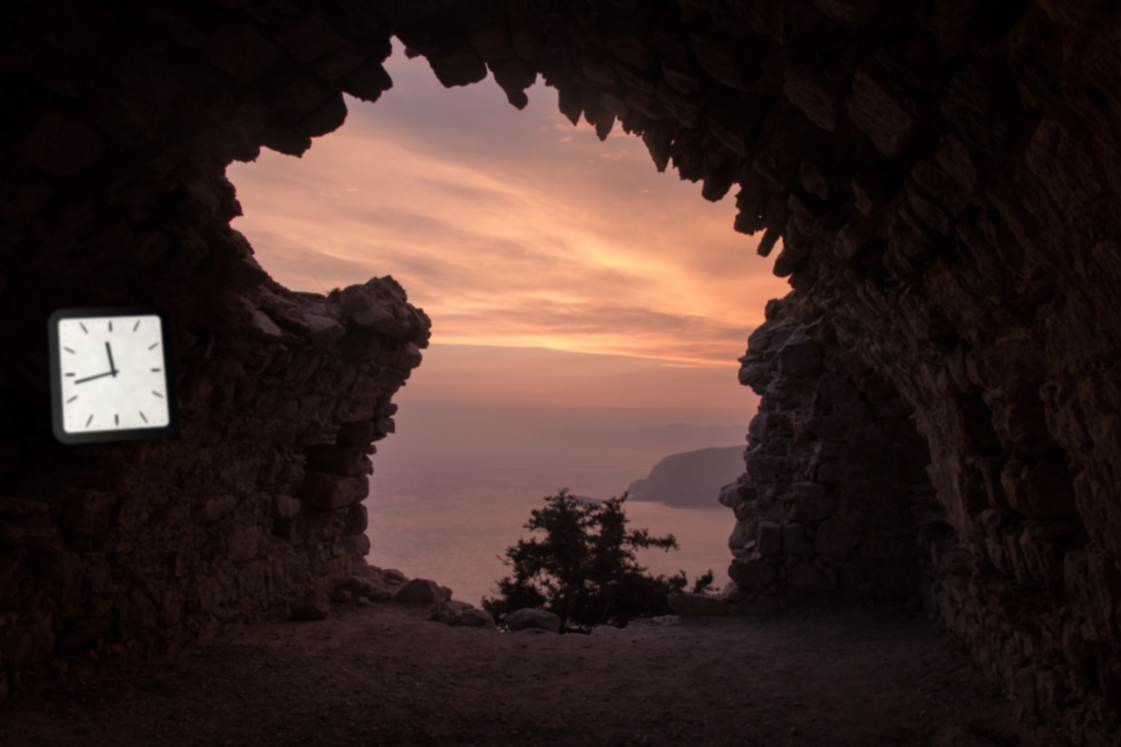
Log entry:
h=11 m=43
